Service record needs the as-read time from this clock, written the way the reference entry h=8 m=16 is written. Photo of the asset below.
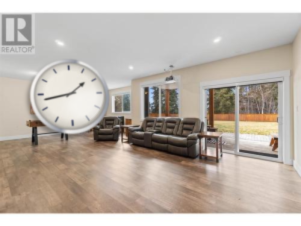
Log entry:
h=1 m=43
